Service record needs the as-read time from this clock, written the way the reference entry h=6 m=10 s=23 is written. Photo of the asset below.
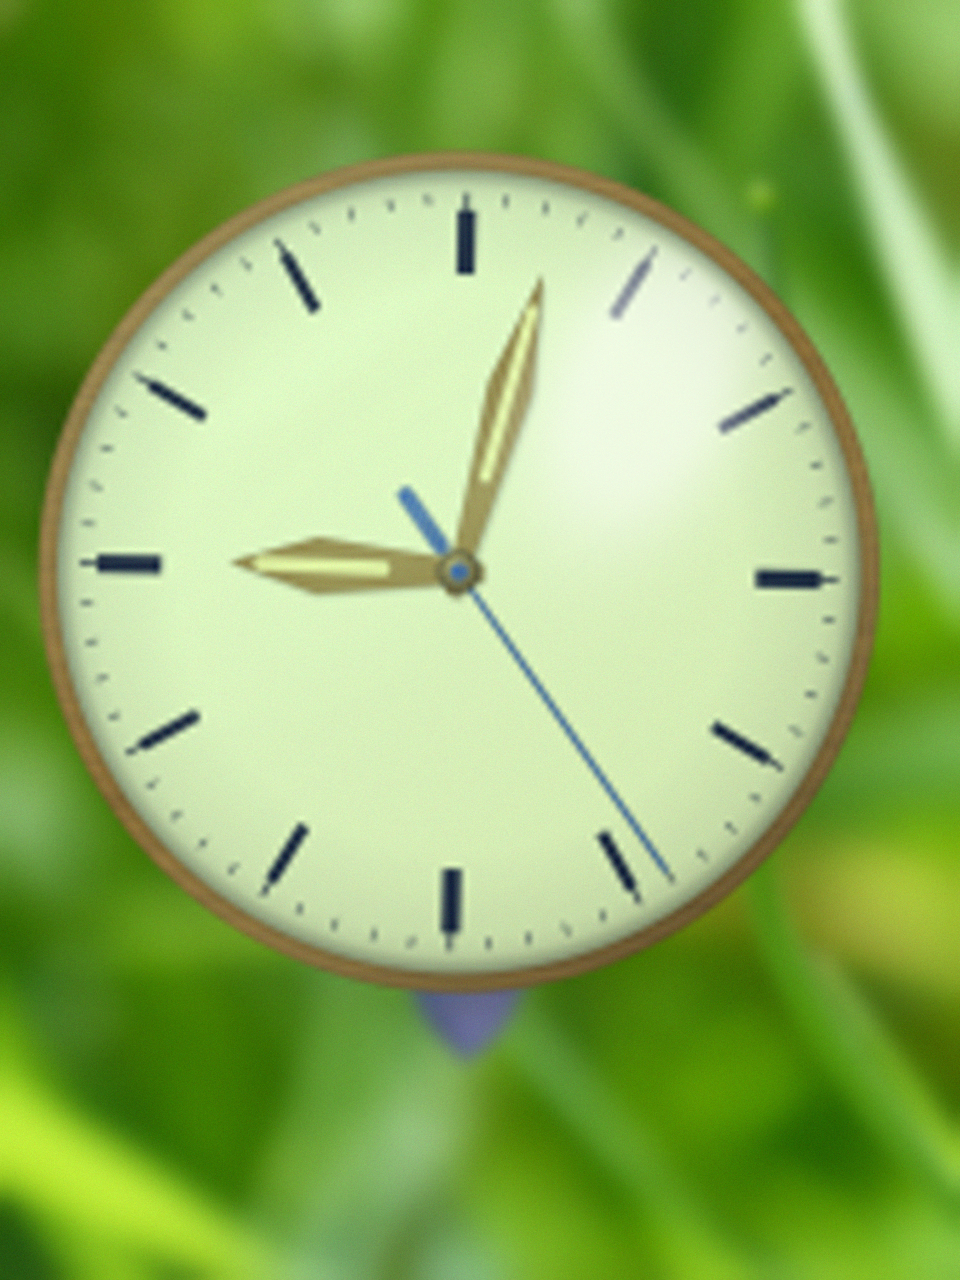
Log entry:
h=9 m=2 s=24
